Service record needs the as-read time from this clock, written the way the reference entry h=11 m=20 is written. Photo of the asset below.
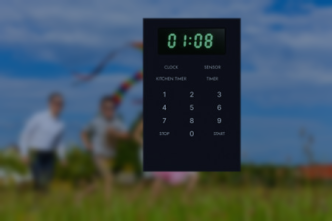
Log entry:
h=1 m=8
